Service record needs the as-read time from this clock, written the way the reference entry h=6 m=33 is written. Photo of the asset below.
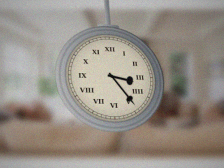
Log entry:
h=3 m=24
